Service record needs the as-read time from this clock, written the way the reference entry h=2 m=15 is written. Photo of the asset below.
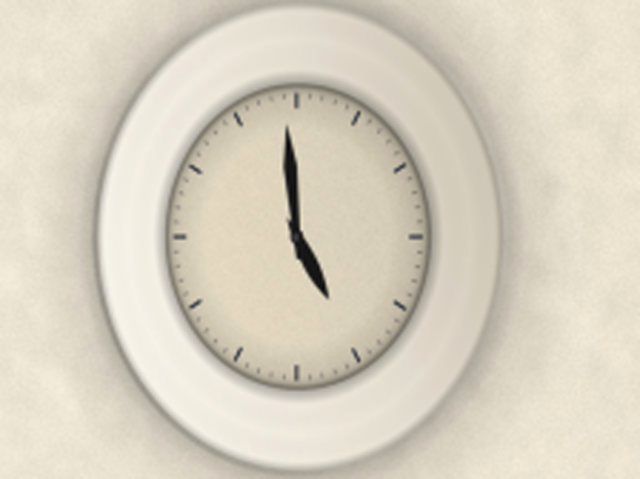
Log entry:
h=4 m=59
